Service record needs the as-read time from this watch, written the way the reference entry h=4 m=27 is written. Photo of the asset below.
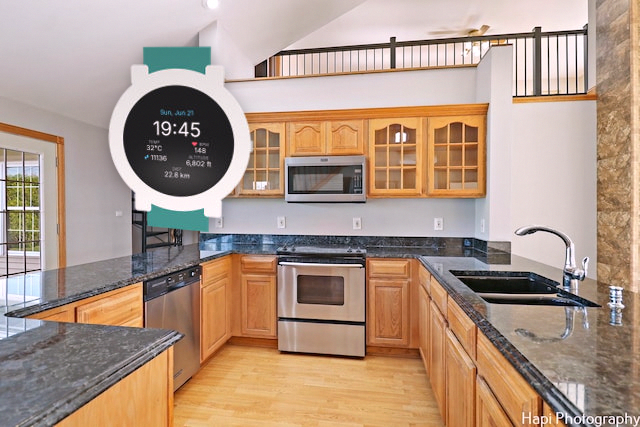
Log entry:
h=19 m=45
